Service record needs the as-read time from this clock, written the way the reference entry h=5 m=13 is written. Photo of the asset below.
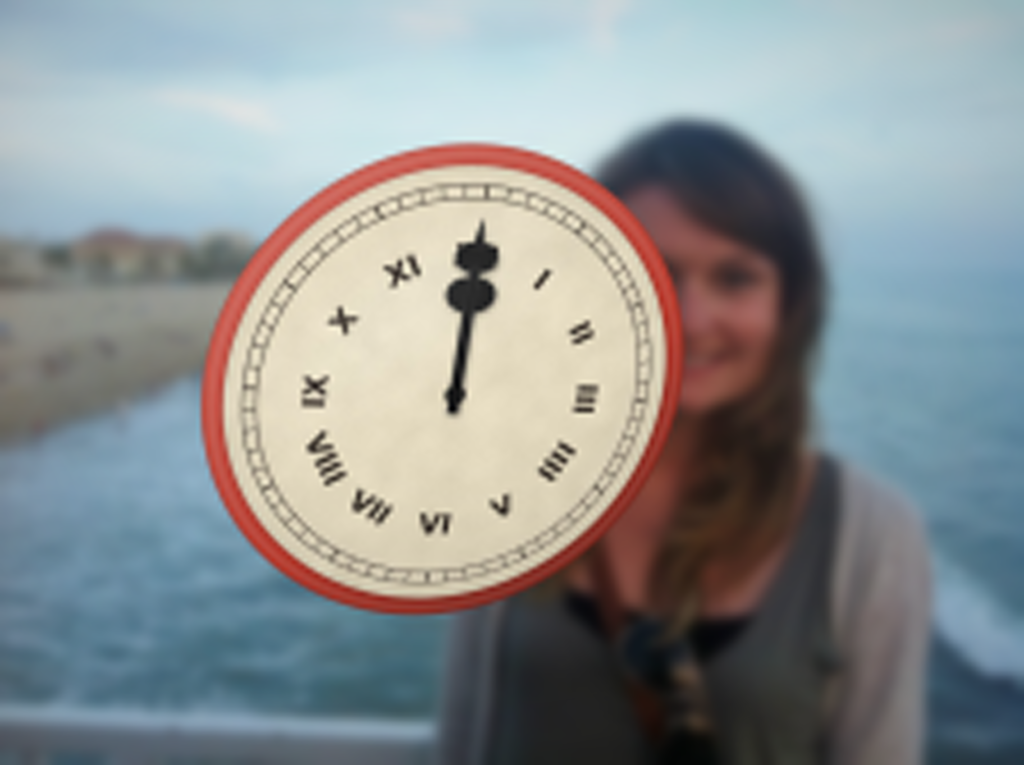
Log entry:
h=12 m=0
